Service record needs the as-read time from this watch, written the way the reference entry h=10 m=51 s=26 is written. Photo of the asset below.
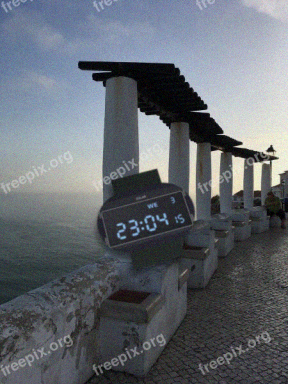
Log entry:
h=23 m=4 s=15
